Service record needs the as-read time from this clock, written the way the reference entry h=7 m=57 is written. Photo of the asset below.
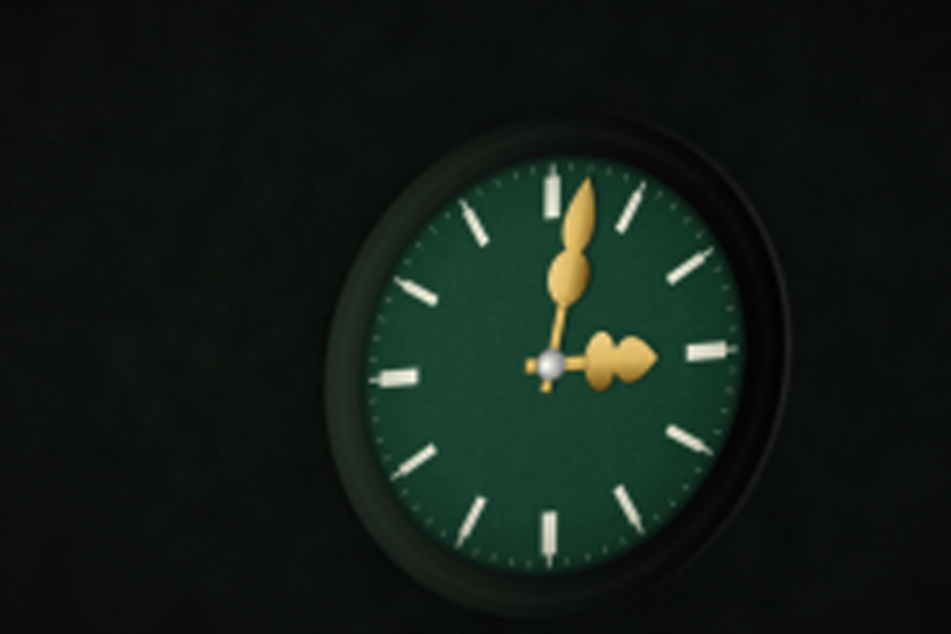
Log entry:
h=3 m=2
